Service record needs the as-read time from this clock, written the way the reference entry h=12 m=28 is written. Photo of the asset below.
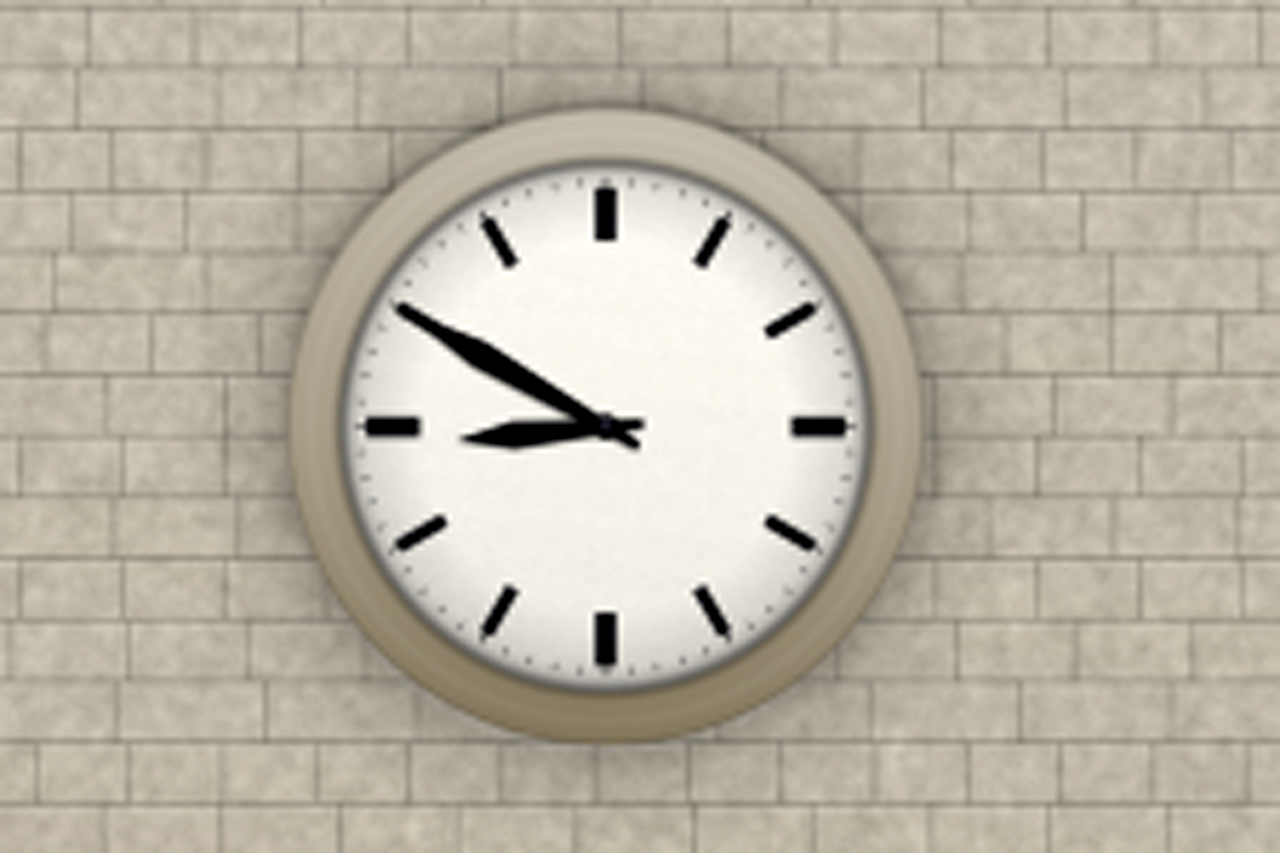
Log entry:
h=8 m=50
